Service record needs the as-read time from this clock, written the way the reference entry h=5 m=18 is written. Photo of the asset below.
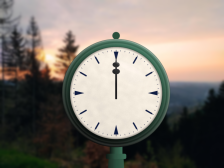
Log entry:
h=12 m=0
